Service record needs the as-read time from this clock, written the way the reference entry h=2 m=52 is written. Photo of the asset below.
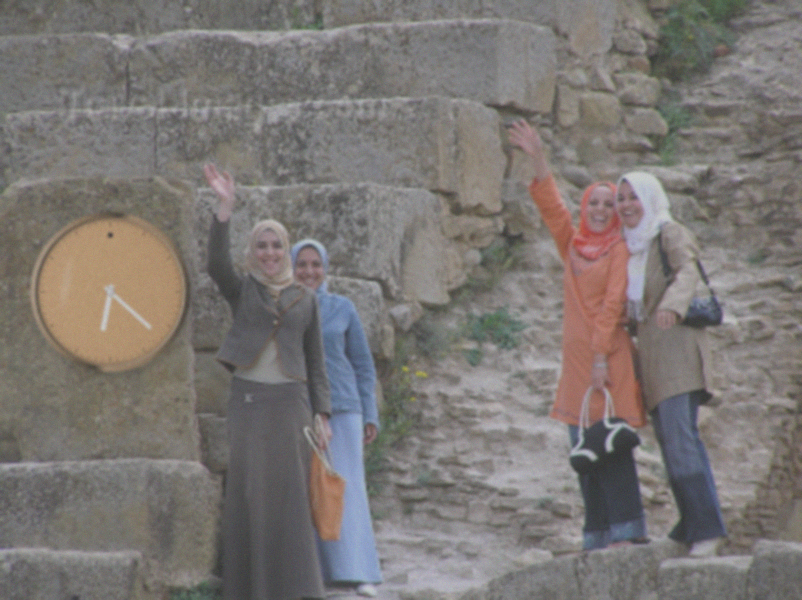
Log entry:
h=6 m=22
